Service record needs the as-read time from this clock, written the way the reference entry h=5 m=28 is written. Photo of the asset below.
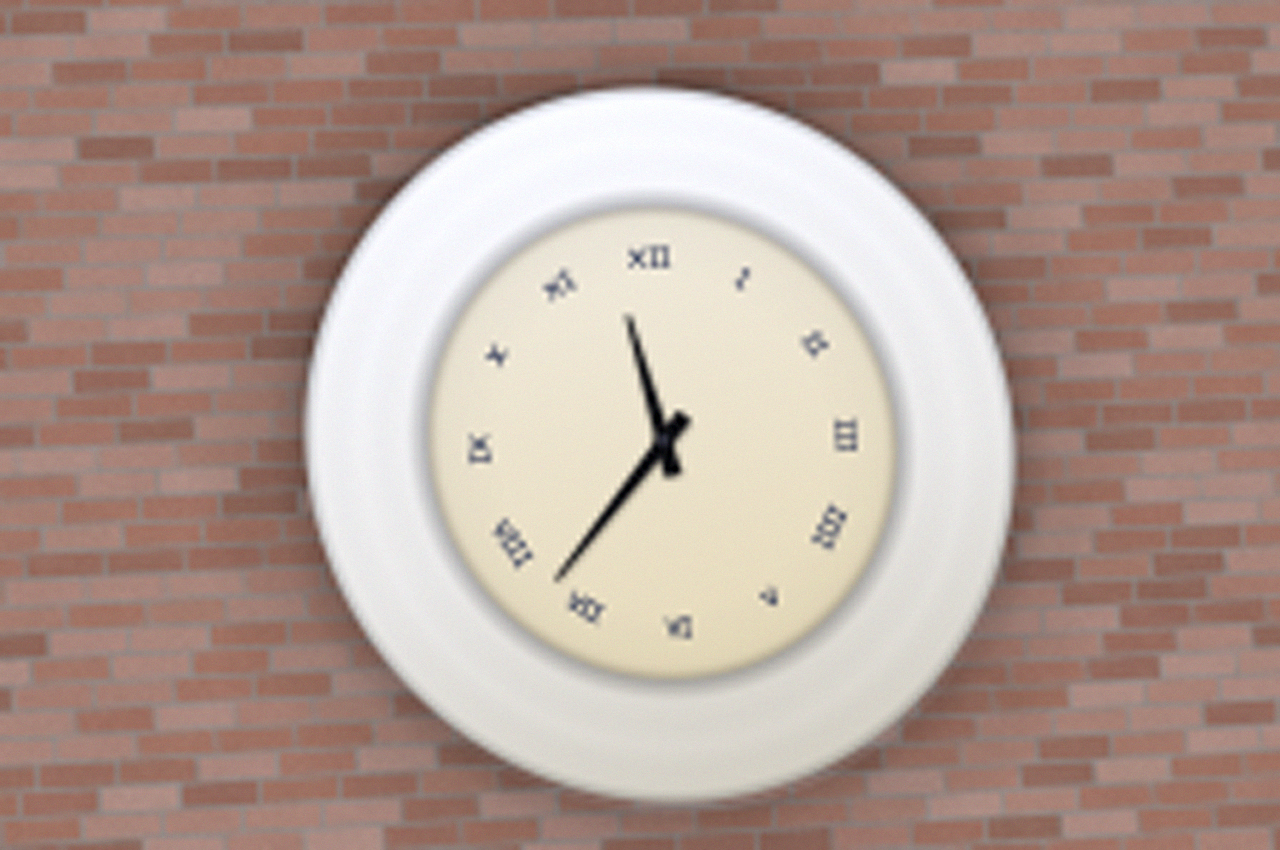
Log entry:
h=11 m=37
